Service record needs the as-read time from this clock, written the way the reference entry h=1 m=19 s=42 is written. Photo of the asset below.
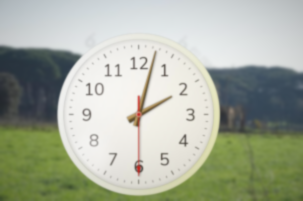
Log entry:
h=2 m=2 s=30
